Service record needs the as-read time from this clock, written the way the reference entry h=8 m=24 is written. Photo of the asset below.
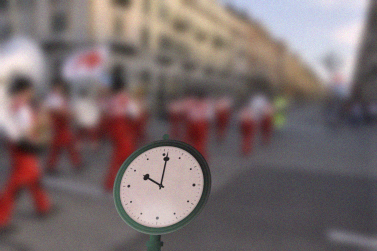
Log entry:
h=10 m=1
